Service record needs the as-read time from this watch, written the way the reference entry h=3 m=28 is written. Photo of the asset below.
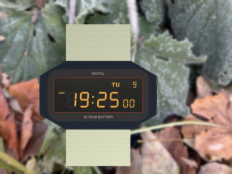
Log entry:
h=19 m=25
